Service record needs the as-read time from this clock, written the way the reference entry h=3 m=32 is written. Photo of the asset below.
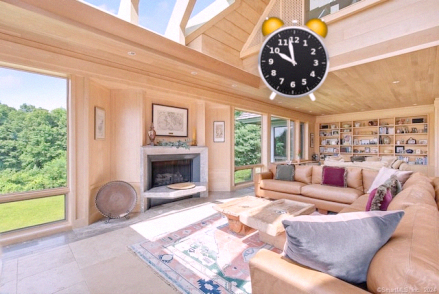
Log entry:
h=9 m=58
